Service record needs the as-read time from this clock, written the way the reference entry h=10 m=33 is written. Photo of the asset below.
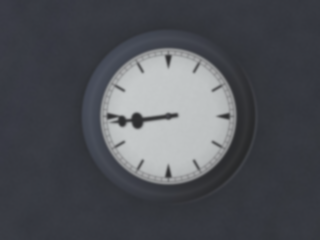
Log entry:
h=8 m=44
